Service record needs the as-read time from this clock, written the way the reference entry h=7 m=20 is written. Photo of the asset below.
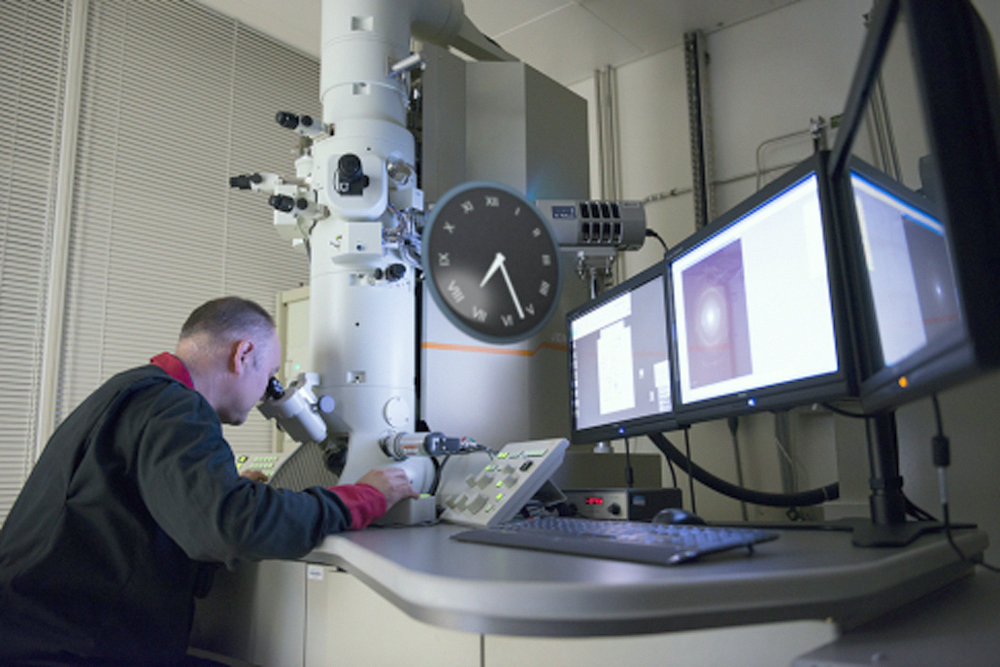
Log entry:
h=7 m=27
